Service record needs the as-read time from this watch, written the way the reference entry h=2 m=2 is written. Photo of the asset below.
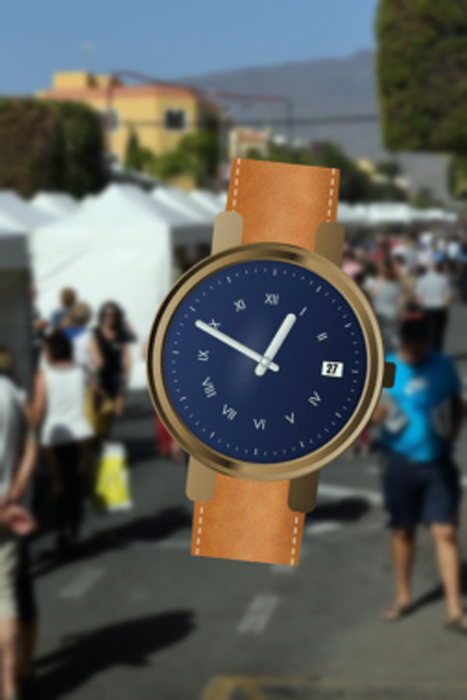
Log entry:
h=12 m=49
